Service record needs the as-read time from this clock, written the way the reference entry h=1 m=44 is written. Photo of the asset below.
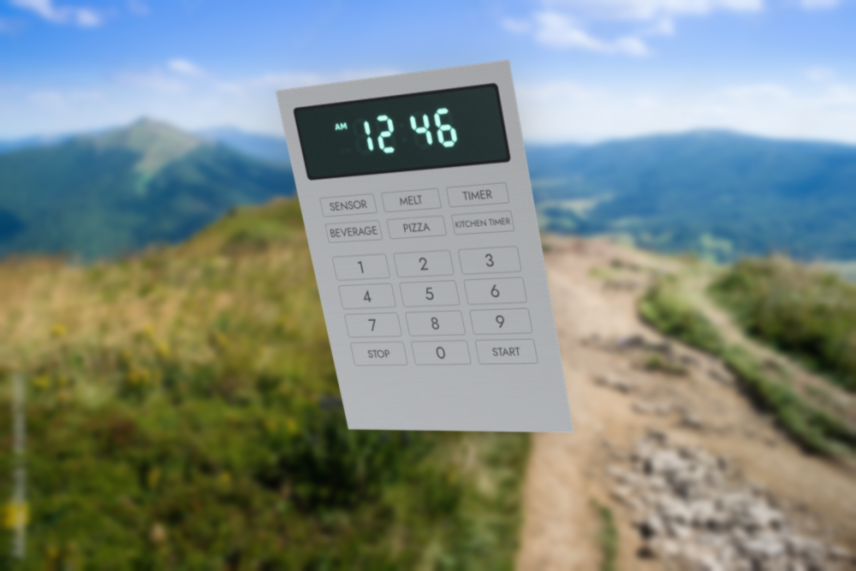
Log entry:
h=12 m=46
